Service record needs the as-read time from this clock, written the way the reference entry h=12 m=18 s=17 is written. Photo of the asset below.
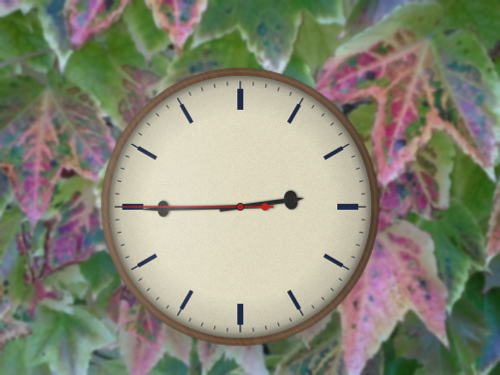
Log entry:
h=2 m=44 s=45
